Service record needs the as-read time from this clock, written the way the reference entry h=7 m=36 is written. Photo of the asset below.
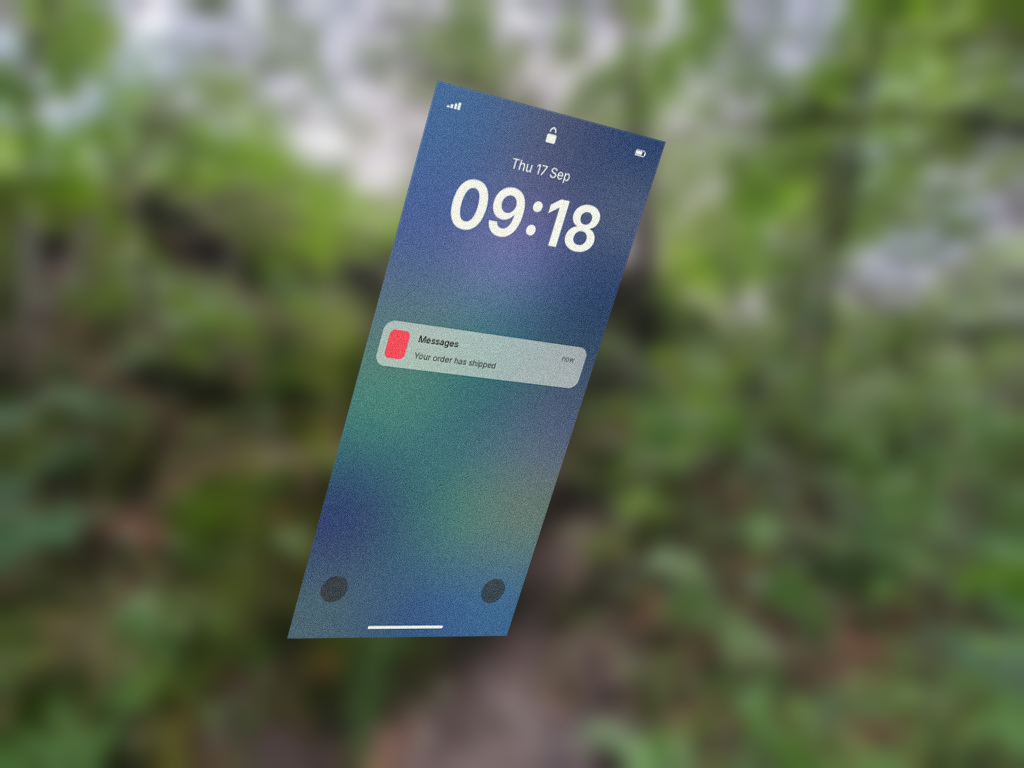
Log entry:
h=9 m=18
